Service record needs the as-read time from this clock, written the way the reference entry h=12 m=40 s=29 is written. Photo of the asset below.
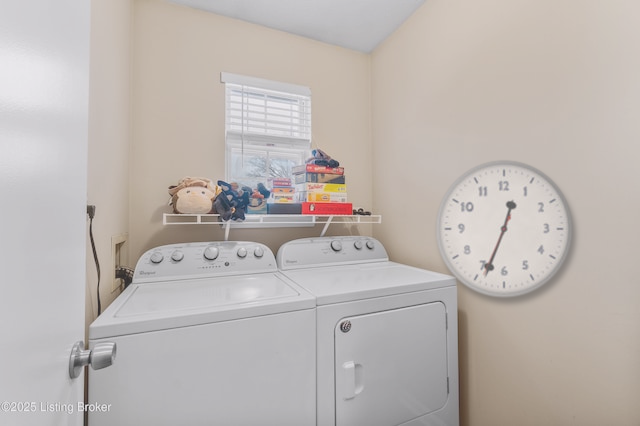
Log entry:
h=12 m=33 s=34
